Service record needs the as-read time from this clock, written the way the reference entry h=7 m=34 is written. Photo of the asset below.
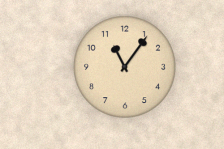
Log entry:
h=11 m=6
